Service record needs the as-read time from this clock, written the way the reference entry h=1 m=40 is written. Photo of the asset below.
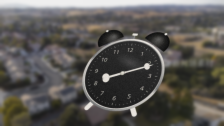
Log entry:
h=8 m=11
